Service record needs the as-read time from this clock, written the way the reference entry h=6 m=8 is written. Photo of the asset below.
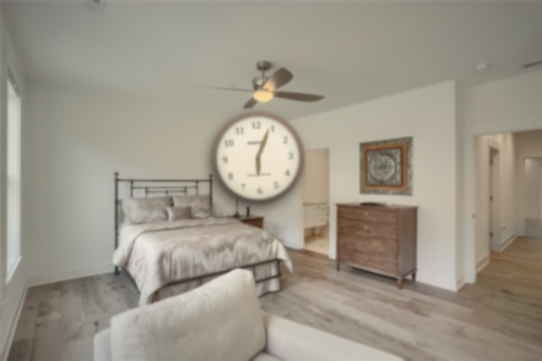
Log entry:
h=6 m=4
